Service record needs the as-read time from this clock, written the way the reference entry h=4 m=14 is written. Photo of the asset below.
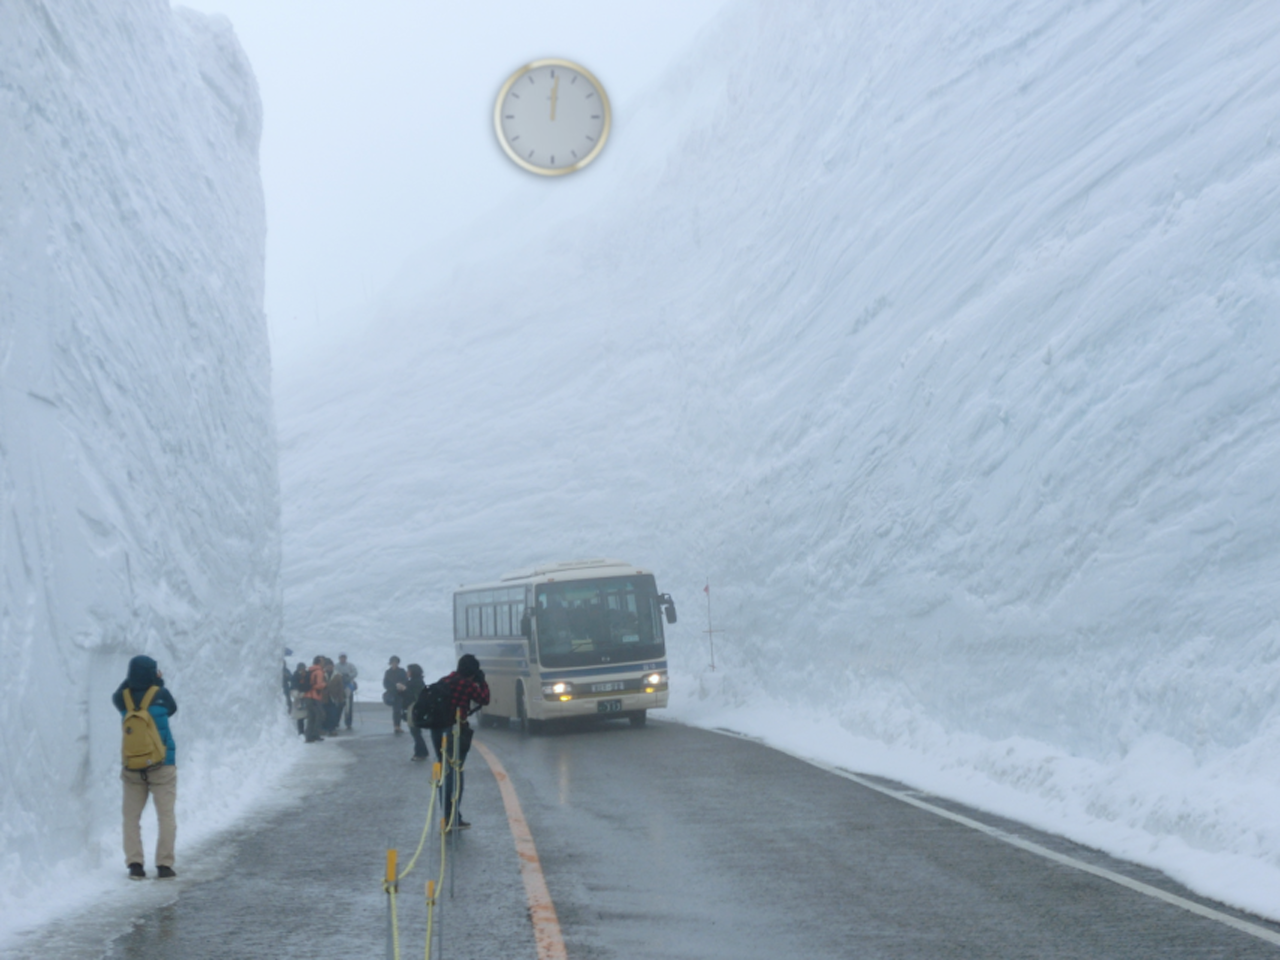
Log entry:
h=12 m=1
